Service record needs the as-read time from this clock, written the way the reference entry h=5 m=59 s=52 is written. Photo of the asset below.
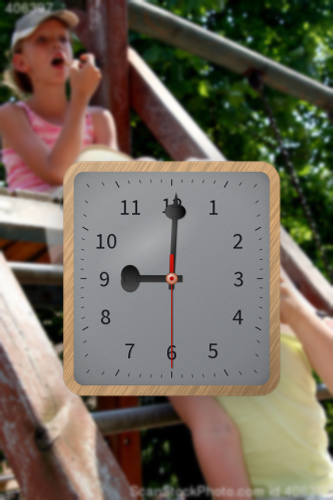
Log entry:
h=9 m=0 s=30
